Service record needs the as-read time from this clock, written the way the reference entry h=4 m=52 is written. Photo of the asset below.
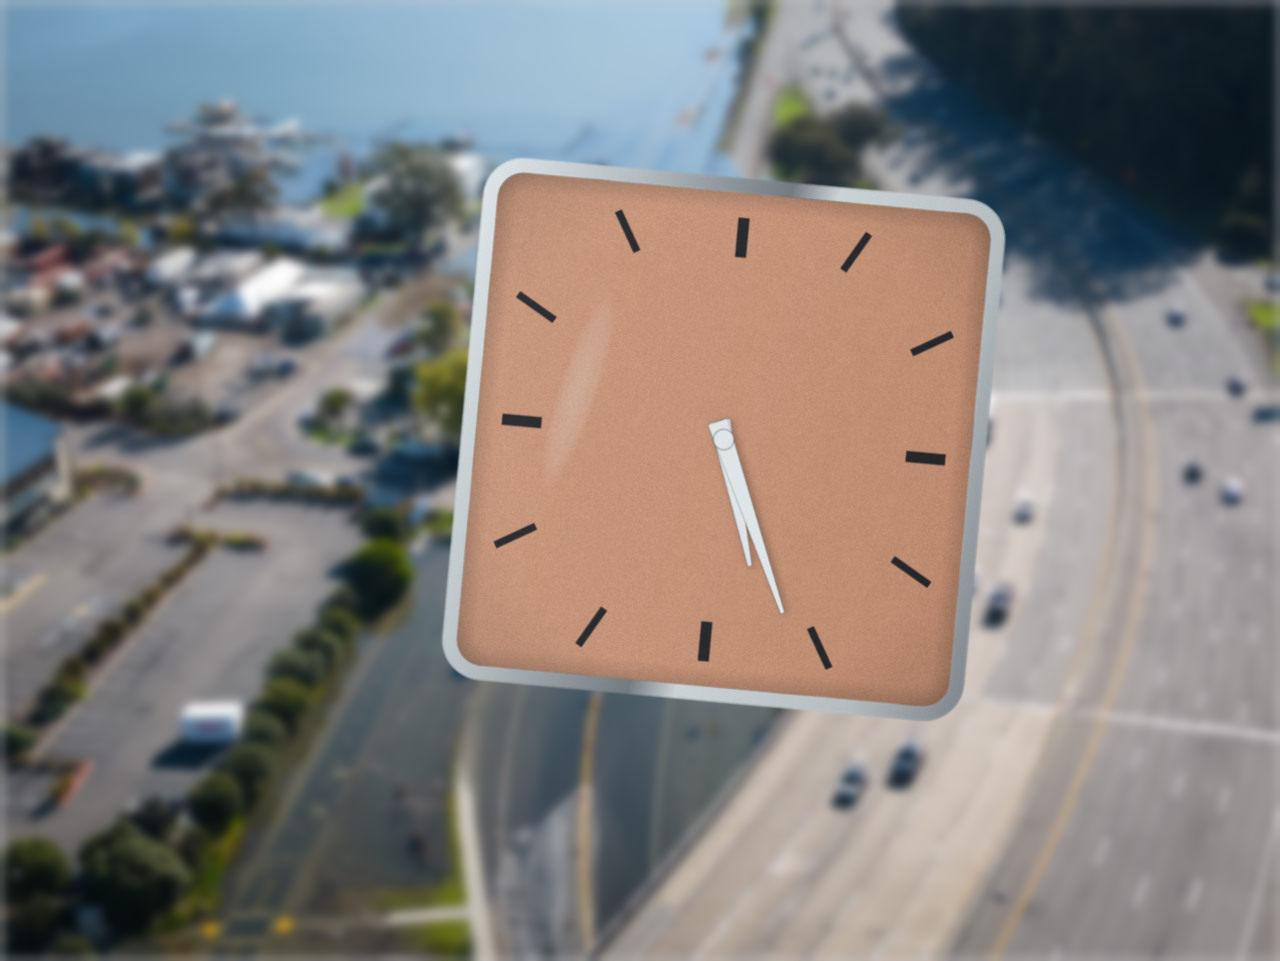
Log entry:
h=5 m=26
